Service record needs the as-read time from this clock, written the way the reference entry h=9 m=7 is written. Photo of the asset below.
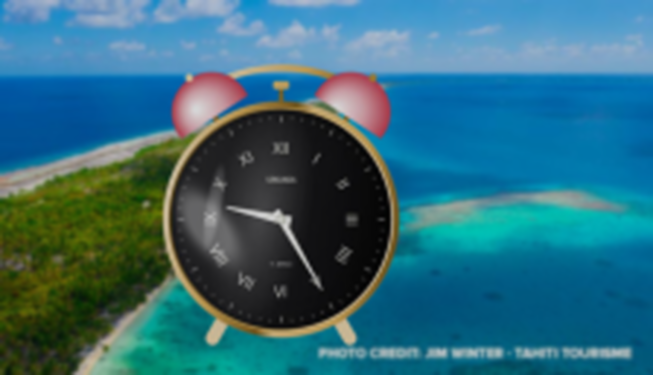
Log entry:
h=9 m=25
